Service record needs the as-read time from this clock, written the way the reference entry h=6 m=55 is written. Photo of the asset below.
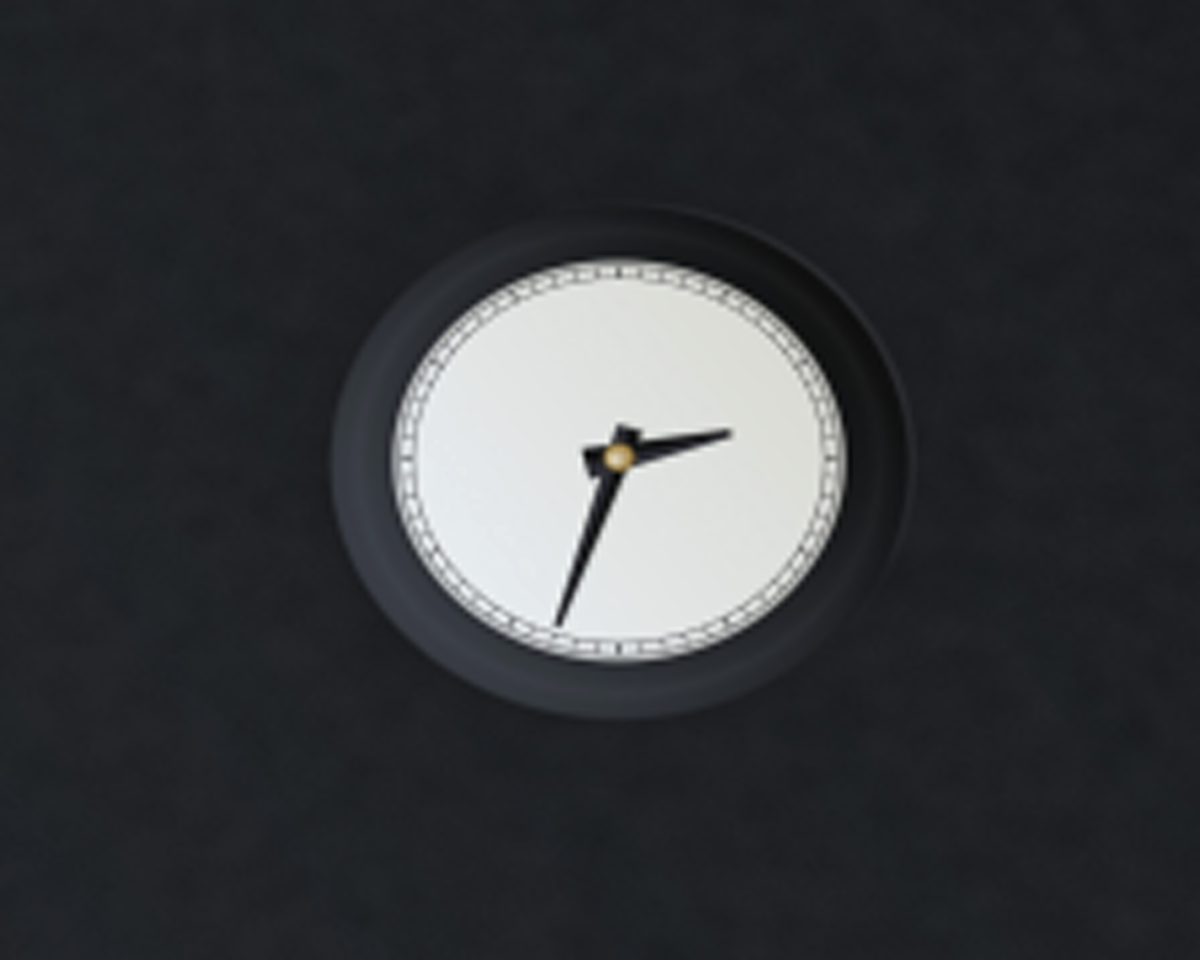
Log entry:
h=2 m=33
